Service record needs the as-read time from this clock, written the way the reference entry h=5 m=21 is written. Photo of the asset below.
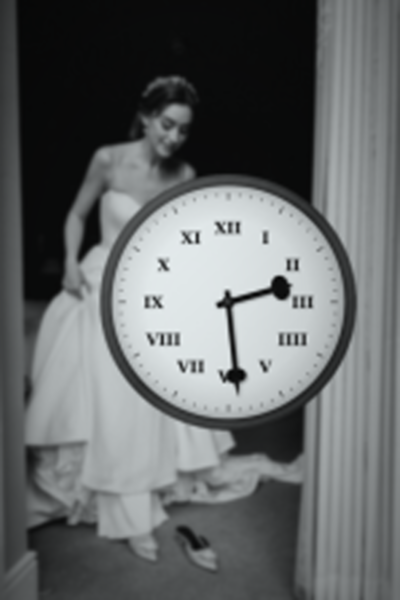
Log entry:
h=2 m=29
